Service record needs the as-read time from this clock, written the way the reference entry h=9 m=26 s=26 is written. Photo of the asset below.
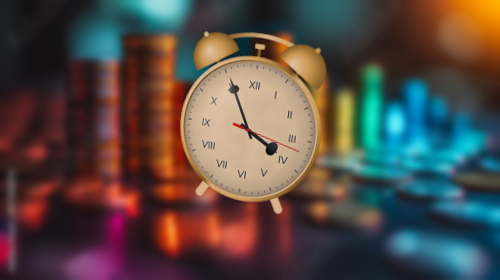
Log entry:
h=3 m=55 s=17
